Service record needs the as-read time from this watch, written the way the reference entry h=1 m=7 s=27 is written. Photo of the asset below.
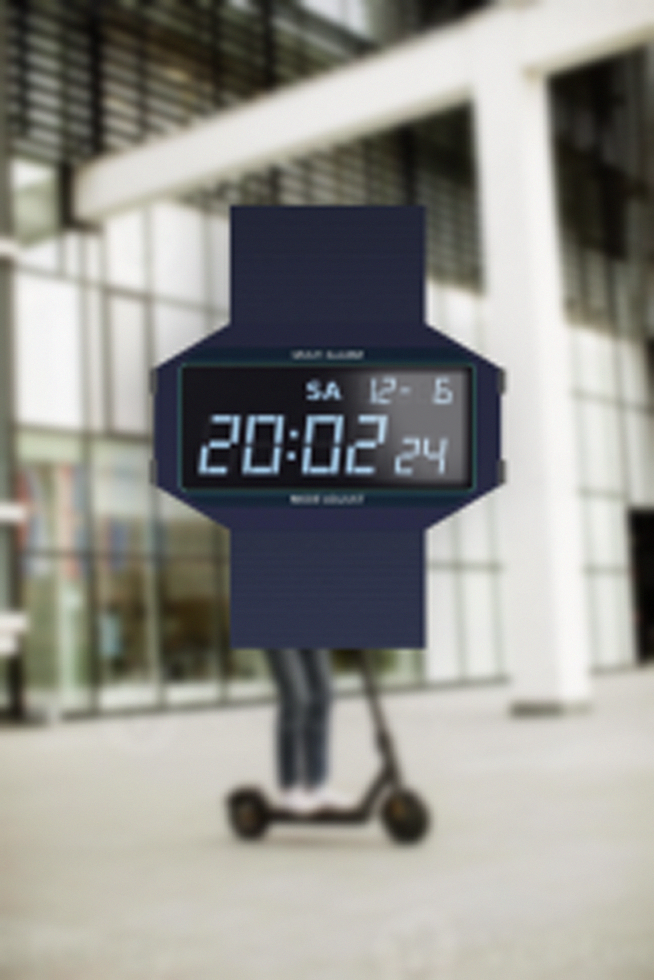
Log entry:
h=20 m=2 s=24
